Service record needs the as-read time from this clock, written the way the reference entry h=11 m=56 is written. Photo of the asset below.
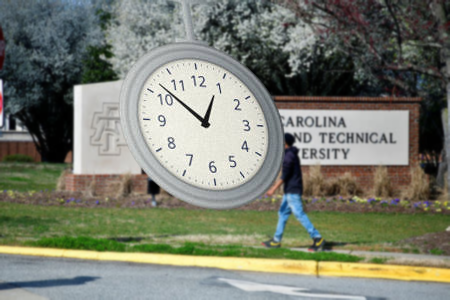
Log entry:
h=12 m=52
